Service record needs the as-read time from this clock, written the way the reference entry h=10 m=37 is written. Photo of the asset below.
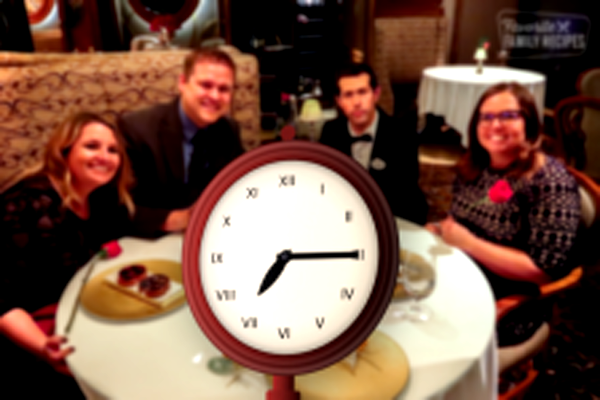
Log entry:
h=7 m=15
